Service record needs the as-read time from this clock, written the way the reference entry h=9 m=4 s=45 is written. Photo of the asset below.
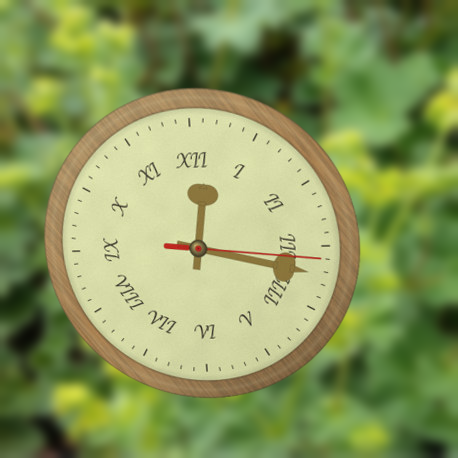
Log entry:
h=12 m=17 s=16
